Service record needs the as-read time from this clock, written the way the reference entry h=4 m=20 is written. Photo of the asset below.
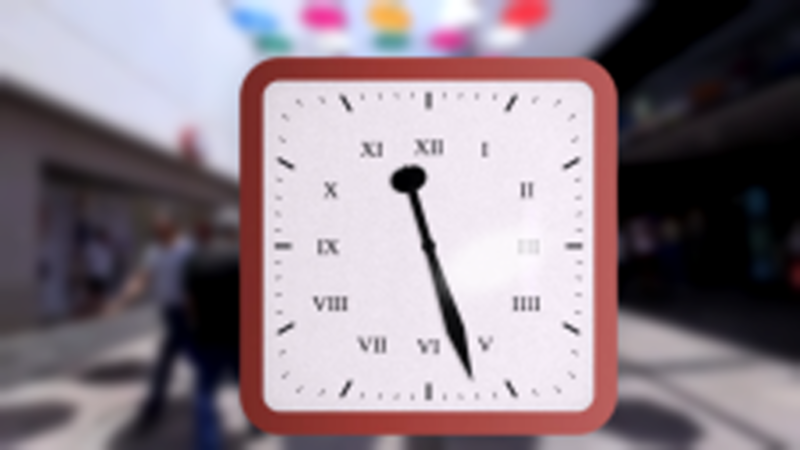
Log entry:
h=11 m=27
